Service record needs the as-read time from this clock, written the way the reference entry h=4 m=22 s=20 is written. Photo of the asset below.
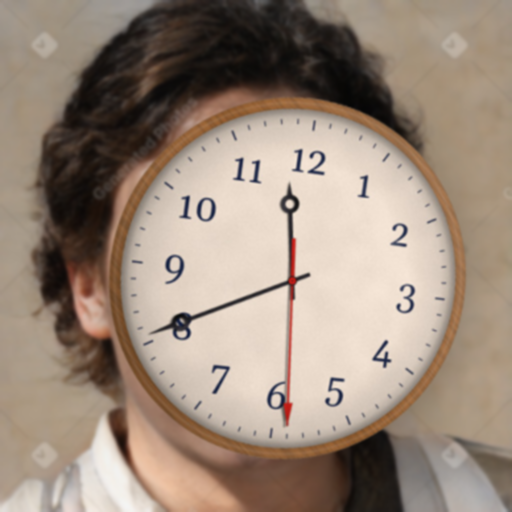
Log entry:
h=11 m=40 s=29
